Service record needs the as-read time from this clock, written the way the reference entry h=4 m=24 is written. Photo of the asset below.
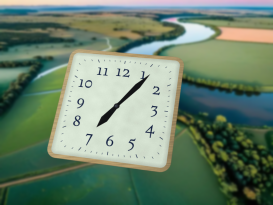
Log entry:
h=7 m=6
